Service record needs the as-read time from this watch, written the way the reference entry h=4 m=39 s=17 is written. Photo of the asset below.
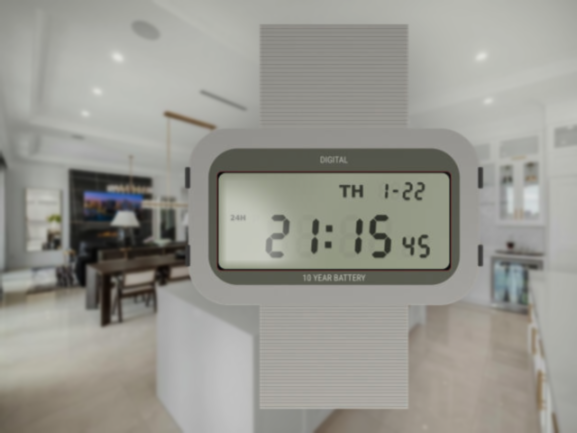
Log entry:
h=21 m=15 s=45
